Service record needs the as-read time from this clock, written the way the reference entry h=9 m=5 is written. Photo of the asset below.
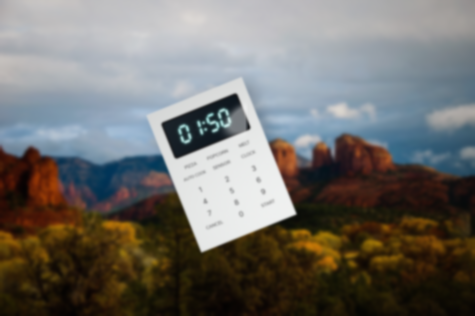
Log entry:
h=1 m=50
